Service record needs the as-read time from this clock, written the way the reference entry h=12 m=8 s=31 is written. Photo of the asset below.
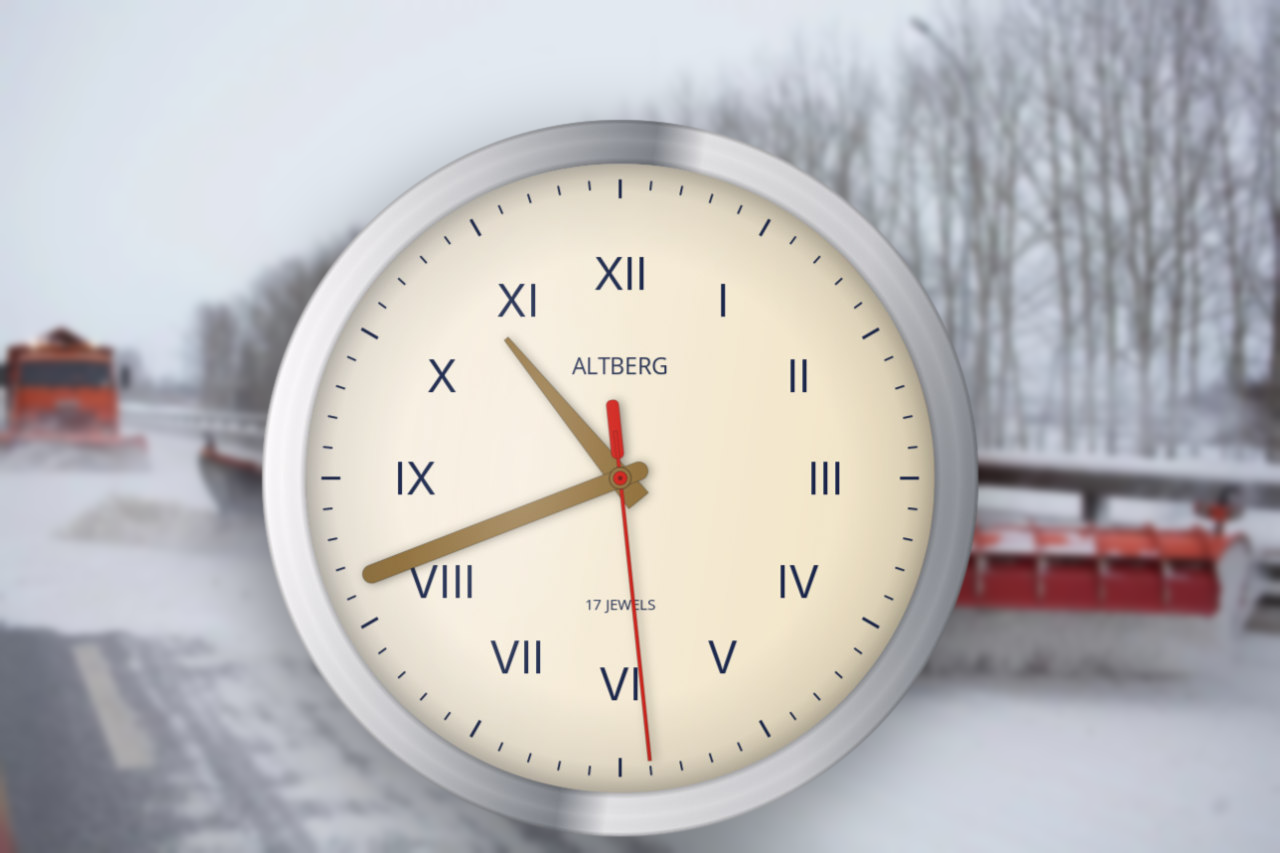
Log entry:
h=10 m=41 s=29
